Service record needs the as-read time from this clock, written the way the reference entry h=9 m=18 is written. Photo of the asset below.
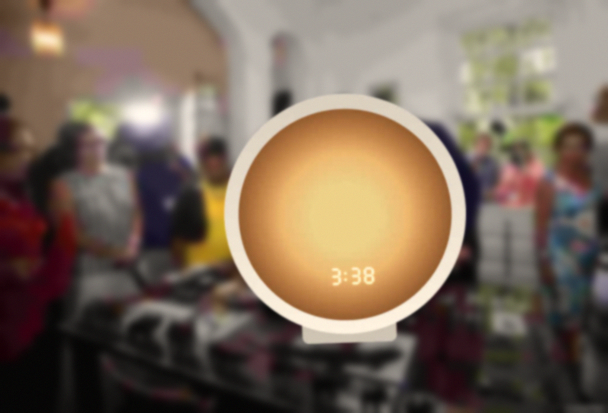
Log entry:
h=3 m=38
